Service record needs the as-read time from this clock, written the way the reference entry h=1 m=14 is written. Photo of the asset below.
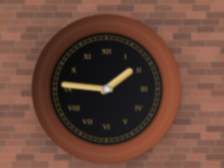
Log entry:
h=1 m=46
